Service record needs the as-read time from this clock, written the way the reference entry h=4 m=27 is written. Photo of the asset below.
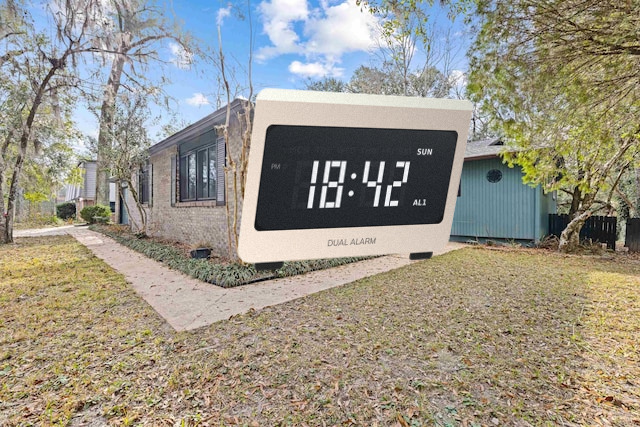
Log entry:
h=18 m=42
